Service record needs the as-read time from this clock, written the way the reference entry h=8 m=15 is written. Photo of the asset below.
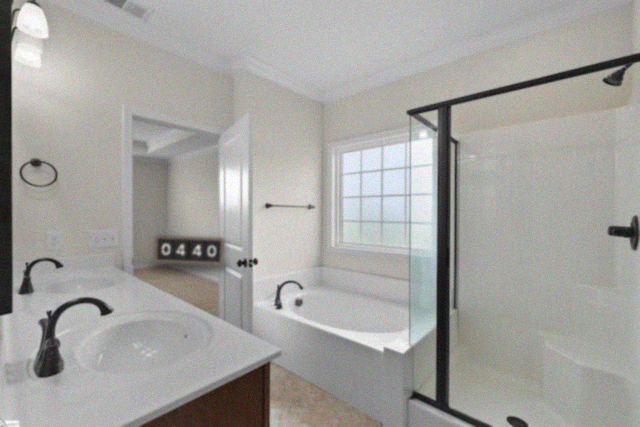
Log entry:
h=4 m=40
